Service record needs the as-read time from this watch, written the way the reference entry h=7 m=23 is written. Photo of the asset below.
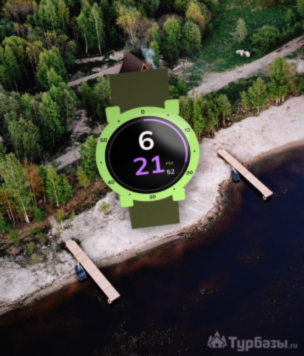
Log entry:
h=6 m=21
